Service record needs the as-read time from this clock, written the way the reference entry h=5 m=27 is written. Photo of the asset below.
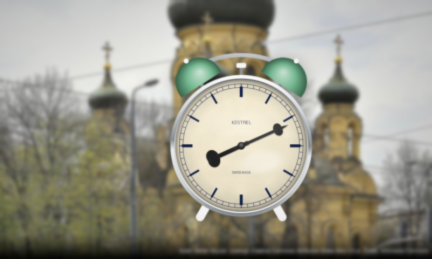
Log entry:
h=8 m=11
